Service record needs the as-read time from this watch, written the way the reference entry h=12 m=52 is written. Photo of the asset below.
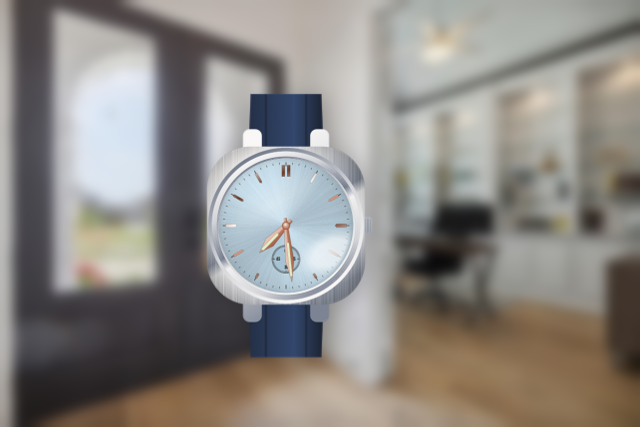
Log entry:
h=7 m=29
